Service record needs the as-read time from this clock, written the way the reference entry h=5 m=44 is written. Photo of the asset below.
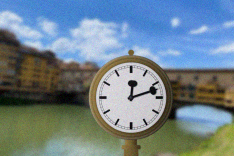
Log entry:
h=12 m=12
